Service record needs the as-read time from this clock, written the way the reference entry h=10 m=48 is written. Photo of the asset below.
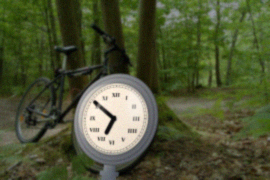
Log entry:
h=6 m=51
